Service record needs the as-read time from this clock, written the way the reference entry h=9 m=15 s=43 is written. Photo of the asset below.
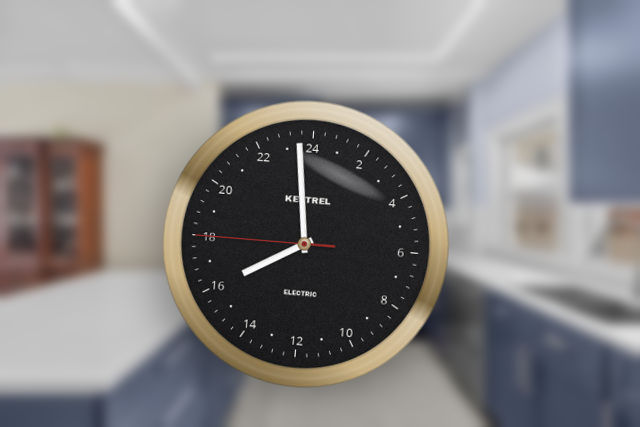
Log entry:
h=15 m=58 s=45
